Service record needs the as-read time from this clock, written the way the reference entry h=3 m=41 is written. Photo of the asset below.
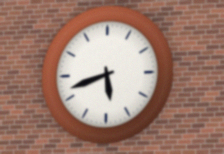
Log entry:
h=5 m=42
